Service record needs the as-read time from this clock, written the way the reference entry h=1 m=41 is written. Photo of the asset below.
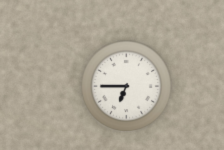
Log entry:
h=6 m=45
